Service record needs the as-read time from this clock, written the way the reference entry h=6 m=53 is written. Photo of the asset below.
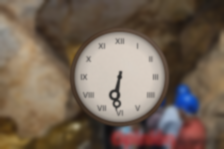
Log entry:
h=6 m=31
